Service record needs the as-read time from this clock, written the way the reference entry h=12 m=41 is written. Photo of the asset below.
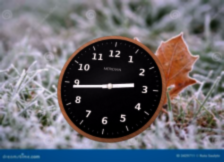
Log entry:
h=2 m=44
